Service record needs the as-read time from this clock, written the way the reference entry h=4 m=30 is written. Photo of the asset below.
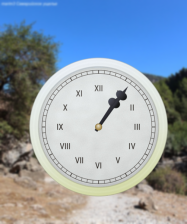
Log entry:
h=1 m=6
